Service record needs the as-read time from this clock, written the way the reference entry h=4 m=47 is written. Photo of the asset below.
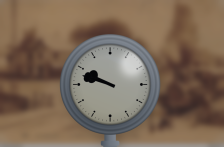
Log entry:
h=9 m=48
